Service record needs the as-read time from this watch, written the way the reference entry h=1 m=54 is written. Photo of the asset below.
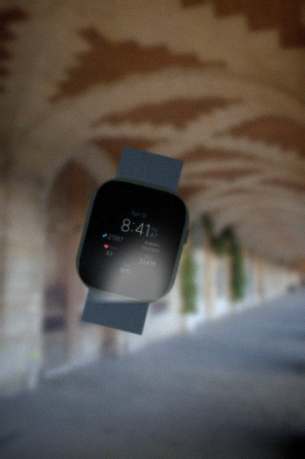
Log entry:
h=8 m=41
